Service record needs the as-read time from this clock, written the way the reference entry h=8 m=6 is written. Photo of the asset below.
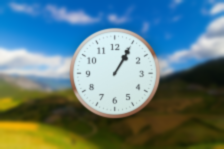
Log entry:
h=1 m=5
